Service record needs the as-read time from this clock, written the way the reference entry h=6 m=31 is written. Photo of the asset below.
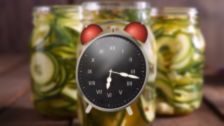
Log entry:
h=6 m=17
